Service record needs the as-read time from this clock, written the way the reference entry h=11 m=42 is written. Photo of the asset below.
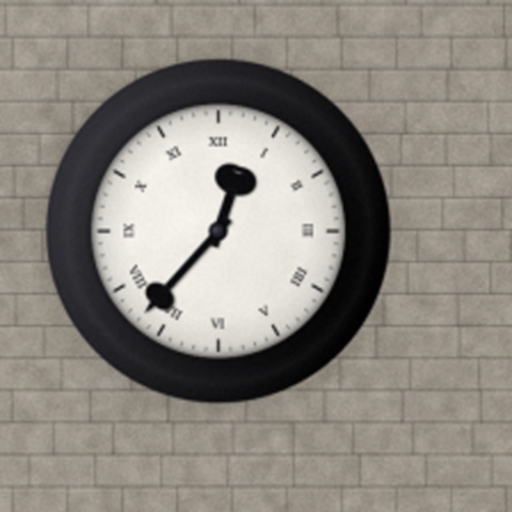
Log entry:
h=12 m=37
